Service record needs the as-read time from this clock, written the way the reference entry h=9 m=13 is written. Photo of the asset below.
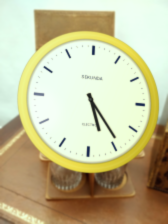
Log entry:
h=5 m=24
